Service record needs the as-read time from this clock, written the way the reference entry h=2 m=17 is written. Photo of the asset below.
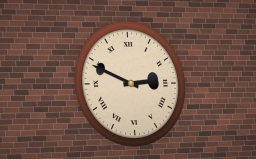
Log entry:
h=2 m=49
